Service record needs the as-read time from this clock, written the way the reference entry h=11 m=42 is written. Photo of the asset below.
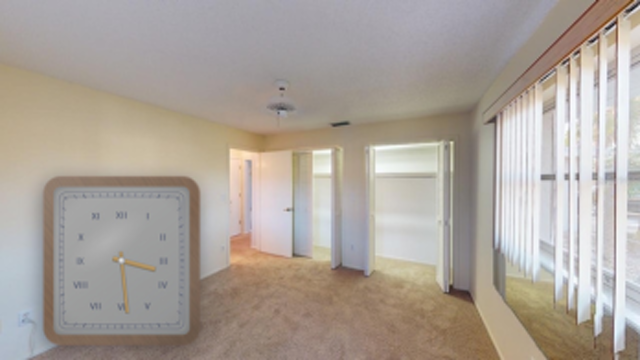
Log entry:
h=3 m=29
